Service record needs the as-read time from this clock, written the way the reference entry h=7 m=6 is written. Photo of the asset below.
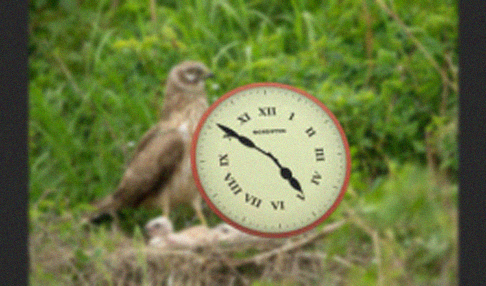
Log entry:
h=4 m=51
